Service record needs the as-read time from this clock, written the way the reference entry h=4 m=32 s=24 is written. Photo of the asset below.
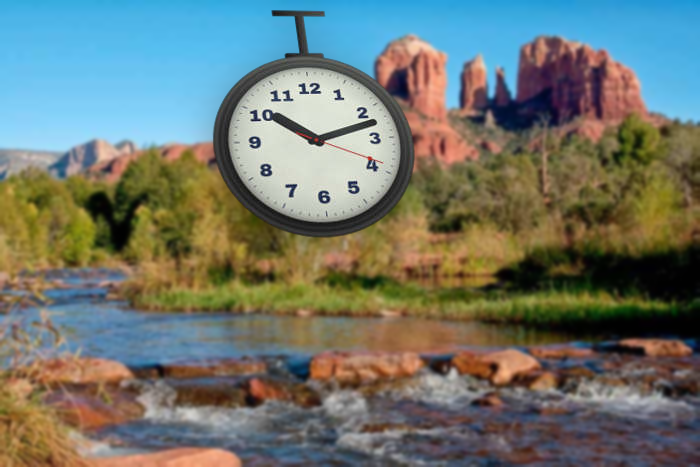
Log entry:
h=10 m=12 s=19
